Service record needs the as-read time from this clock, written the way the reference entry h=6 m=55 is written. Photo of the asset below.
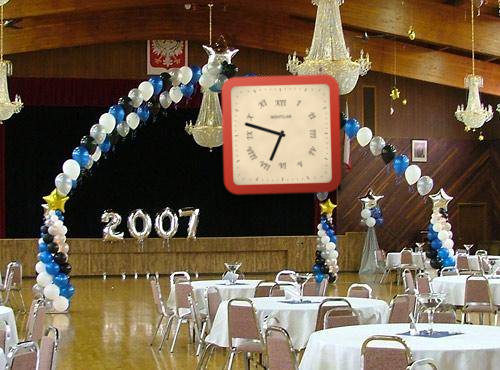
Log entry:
h=6 m=48
